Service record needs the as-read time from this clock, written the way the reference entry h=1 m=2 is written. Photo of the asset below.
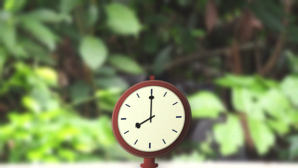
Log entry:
h=8 m=0
